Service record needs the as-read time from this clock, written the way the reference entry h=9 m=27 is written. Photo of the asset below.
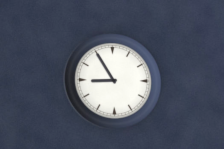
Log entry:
h=8 m=55
